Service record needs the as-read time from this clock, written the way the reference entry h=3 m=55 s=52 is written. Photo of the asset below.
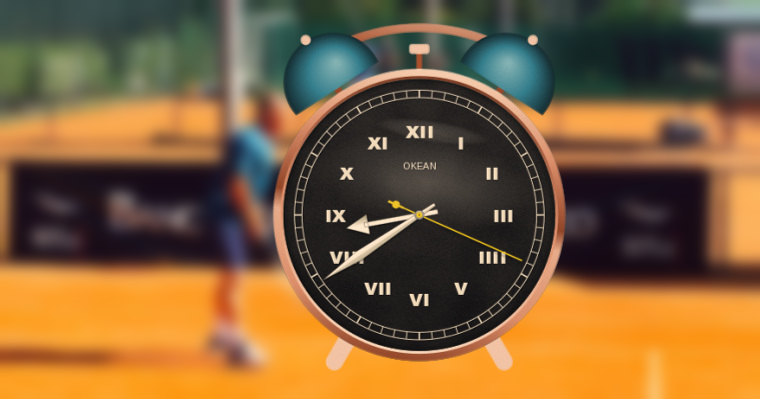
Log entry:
h=8 m=39 s=19
